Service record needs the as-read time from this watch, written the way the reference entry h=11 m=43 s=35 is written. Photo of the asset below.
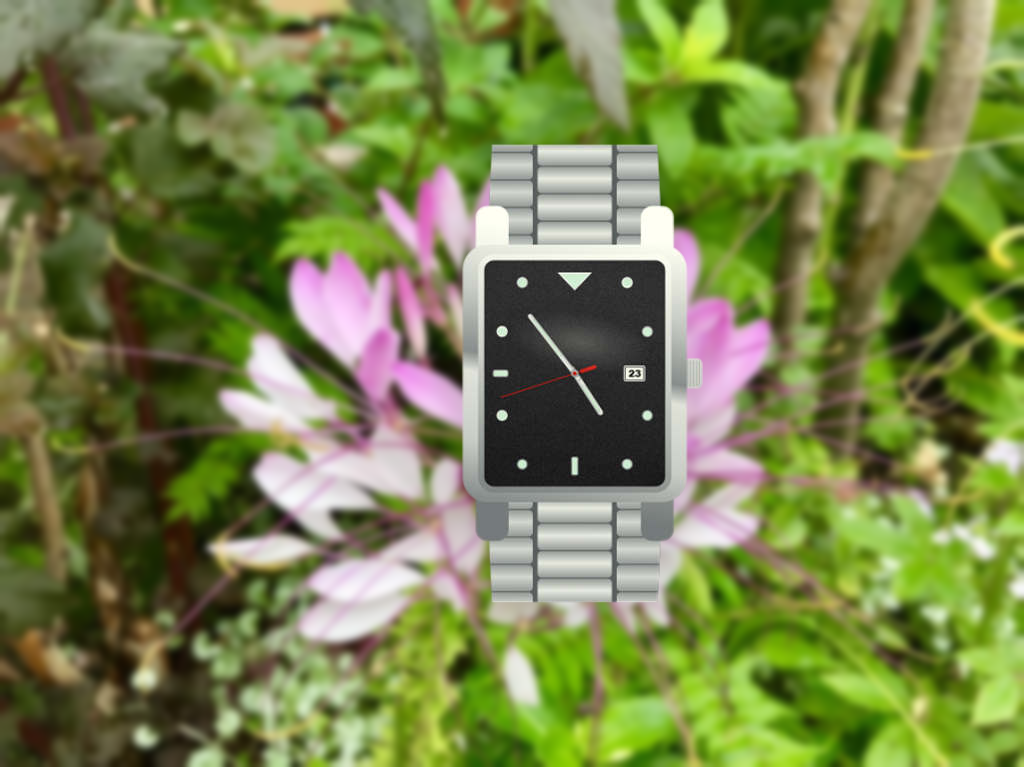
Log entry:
h=4 m=53 s=42
